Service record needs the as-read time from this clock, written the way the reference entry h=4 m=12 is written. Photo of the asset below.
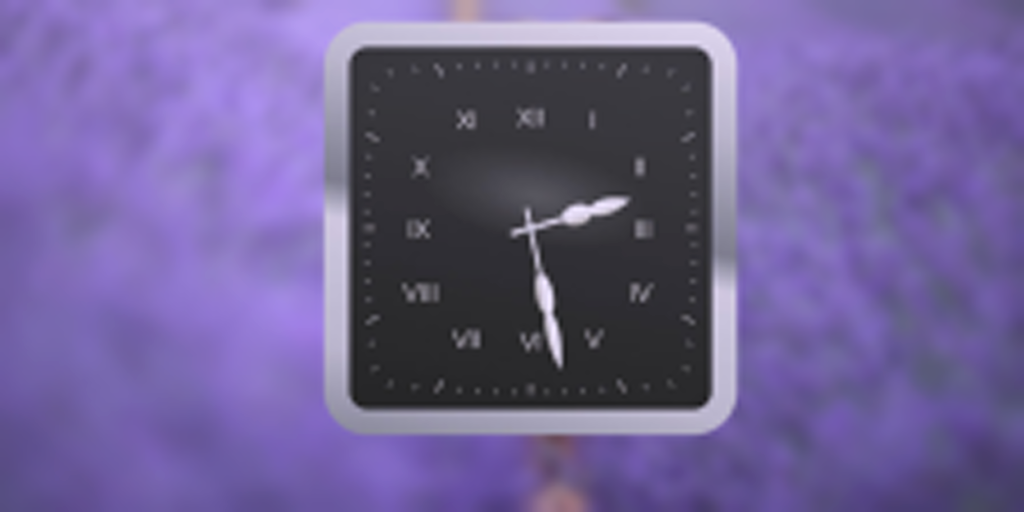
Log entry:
h=2 m=28
